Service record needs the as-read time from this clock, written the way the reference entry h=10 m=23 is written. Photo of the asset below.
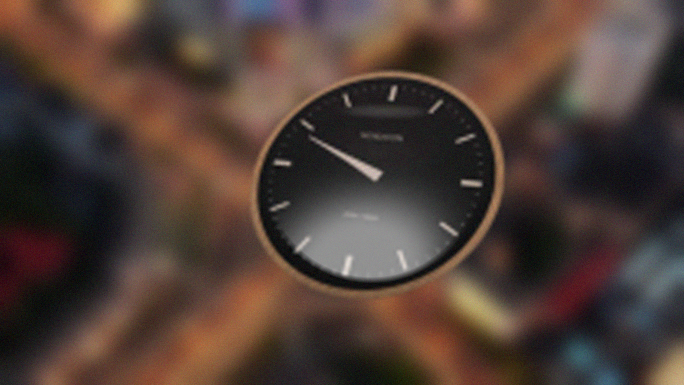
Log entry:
h=9 m=49
